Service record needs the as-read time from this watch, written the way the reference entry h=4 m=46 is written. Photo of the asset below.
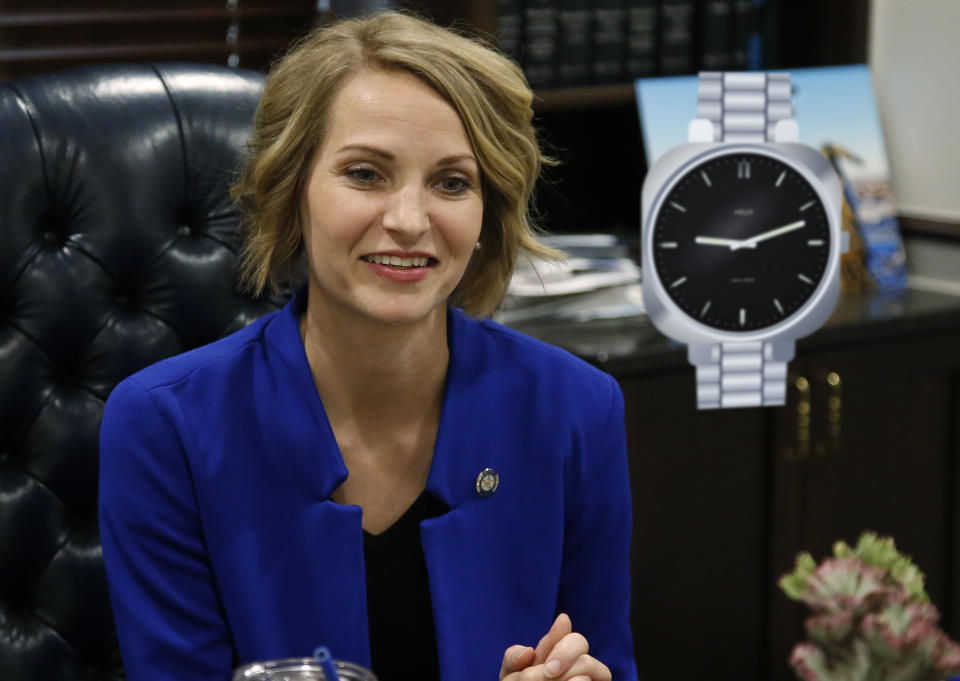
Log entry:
h=9 m=12
